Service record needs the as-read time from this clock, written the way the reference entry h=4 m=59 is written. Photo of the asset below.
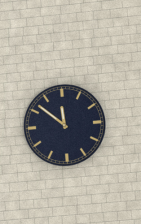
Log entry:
h=11 m=52
